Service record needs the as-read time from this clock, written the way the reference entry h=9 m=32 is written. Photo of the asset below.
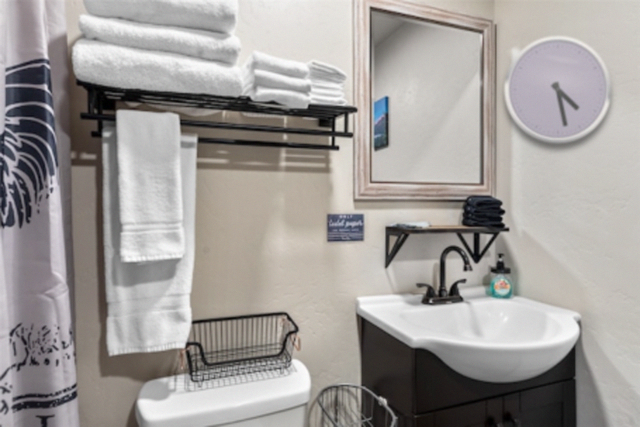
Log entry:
h=4 m=28
